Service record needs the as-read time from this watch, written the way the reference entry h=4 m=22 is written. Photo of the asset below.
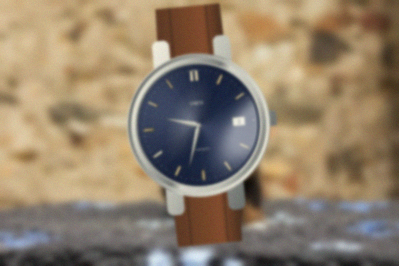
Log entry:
h=9 m=33
